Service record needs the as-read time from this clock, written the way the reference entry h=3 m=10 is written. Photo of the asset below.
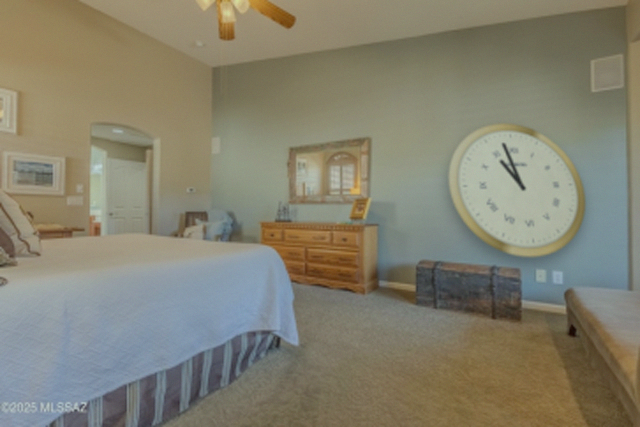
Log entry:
h=10 m=58
